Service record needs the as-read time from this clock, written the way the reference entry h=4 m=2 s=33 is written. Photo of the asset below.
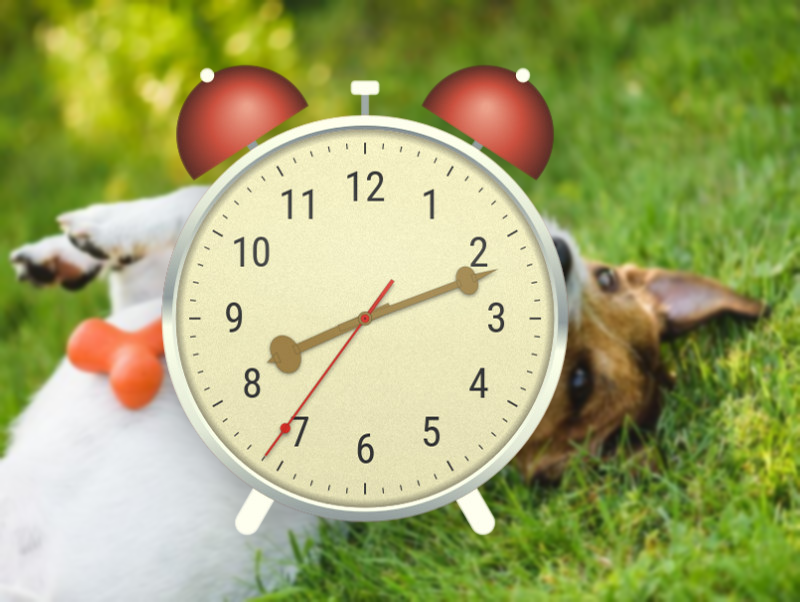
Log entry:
h=8 m=11 s=36
